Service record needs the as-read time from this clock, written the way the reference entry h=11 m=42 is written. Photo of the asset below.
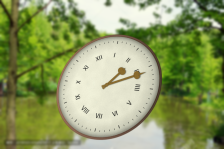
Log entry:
h=2 m=16
